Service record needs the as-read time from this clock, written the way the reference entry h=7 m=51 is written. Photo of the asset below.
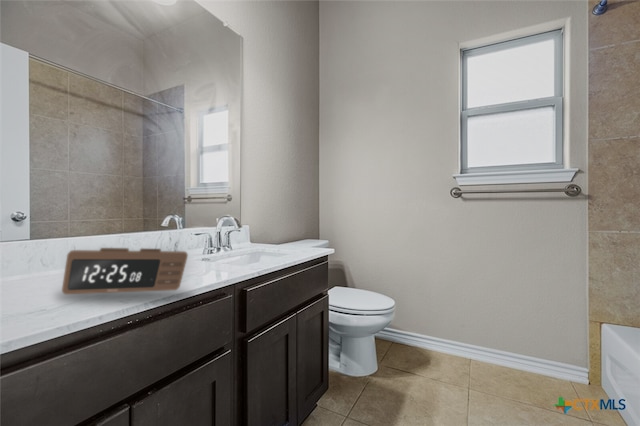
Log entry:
h=12 m=25
